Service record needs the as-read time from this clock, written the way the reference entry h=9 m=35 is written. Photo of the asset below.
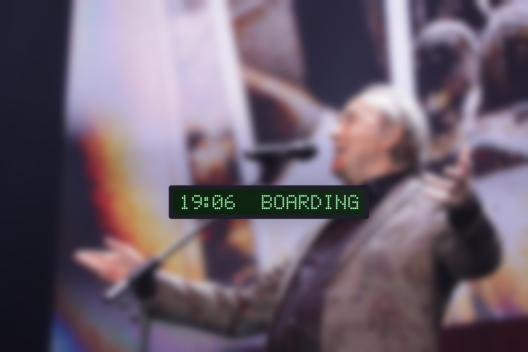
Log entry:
h=19 m=6
